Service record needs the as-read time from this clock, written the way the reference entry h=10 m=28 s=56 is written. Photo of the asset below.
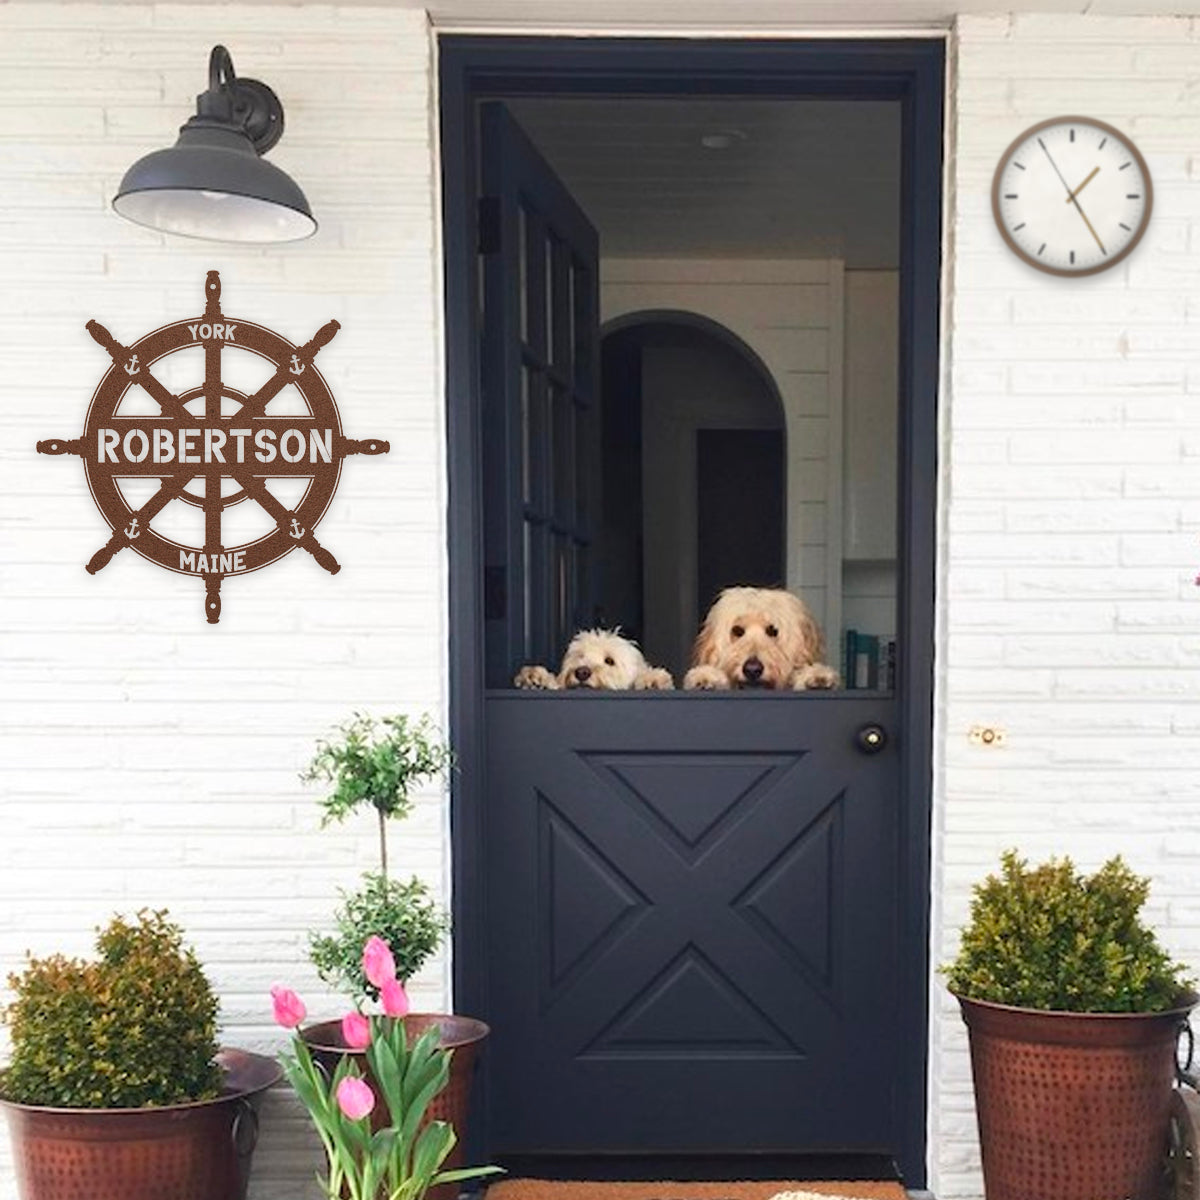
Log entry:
h=1 m=24 s=55
